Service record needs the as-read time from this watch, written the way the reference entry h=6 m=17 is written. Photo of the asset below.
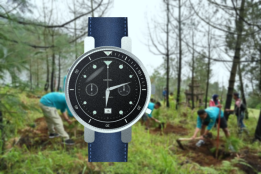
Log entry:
h=6 m=12
